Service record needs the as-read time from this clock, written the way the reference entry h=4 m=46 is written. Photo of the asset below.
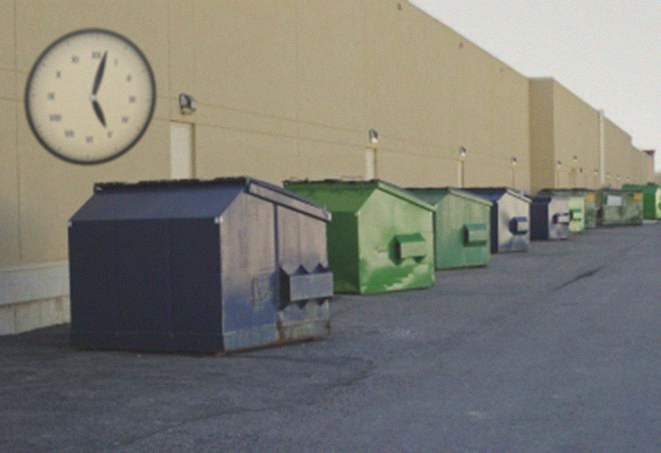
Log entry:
h=5 m=2
